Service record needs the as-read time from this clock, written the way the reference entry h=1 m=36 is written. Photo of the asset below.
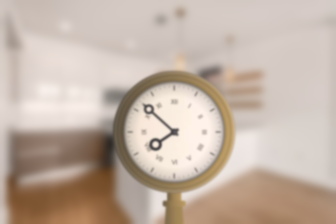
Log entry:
h=7 m=52
